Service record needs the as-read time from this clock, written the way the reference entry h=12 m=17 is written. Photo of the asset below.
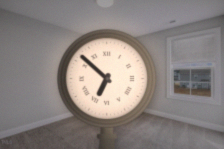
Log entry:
h=6 m=52
